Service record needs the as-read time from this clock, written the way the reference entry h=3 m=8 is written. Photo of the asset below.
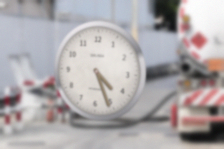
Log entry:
h=4 m=26
